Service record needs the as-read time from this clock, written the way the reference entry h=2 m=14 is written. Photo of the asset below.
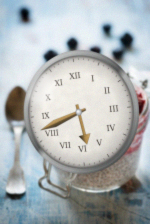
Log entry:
h=5 m=42
